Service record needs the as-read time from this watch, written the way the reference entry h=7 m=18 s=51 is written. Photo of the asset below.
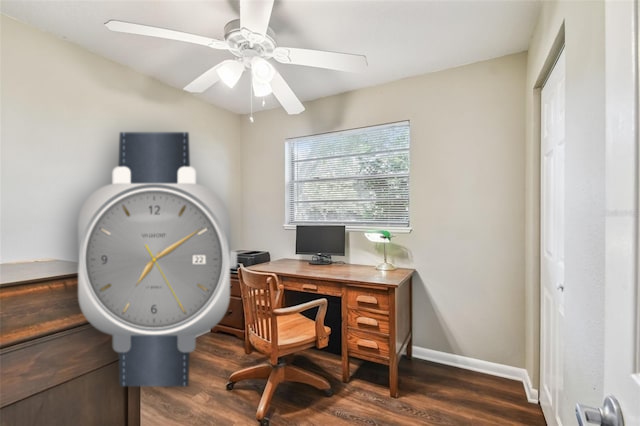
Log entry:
h=7 m=9 s=25
